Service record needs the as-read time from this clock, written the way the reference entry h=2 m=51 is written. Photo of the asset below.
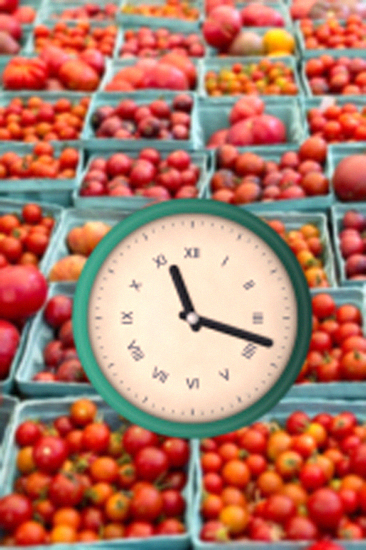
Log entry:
h=11 m=18
